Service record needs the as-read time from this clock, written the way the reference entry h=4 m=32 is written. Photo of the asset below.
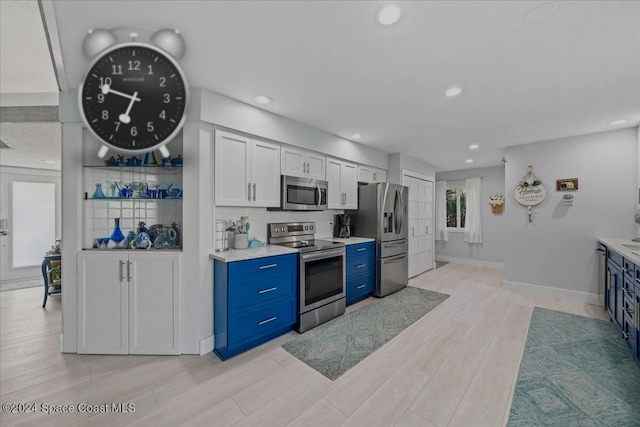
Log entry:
h=6 m=48
